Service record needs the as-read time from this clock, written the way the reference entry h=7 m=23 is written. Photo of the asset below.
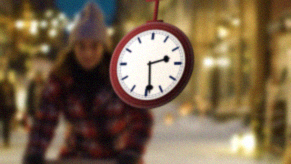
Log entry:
h=2 m=29
